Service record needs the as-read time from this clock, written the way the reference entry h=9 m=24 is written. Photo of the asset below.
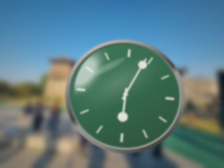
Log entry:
h=6 m=4
